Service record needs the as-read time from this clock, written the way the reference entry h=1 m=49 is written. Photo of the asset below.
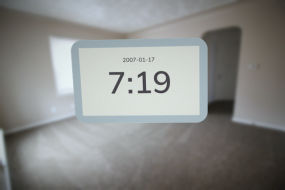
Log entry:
h=7 m=19
